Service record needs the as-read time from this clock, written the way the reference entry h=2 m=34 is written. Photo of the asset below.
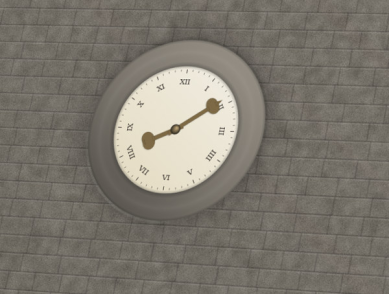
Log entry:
h=8 m=9
